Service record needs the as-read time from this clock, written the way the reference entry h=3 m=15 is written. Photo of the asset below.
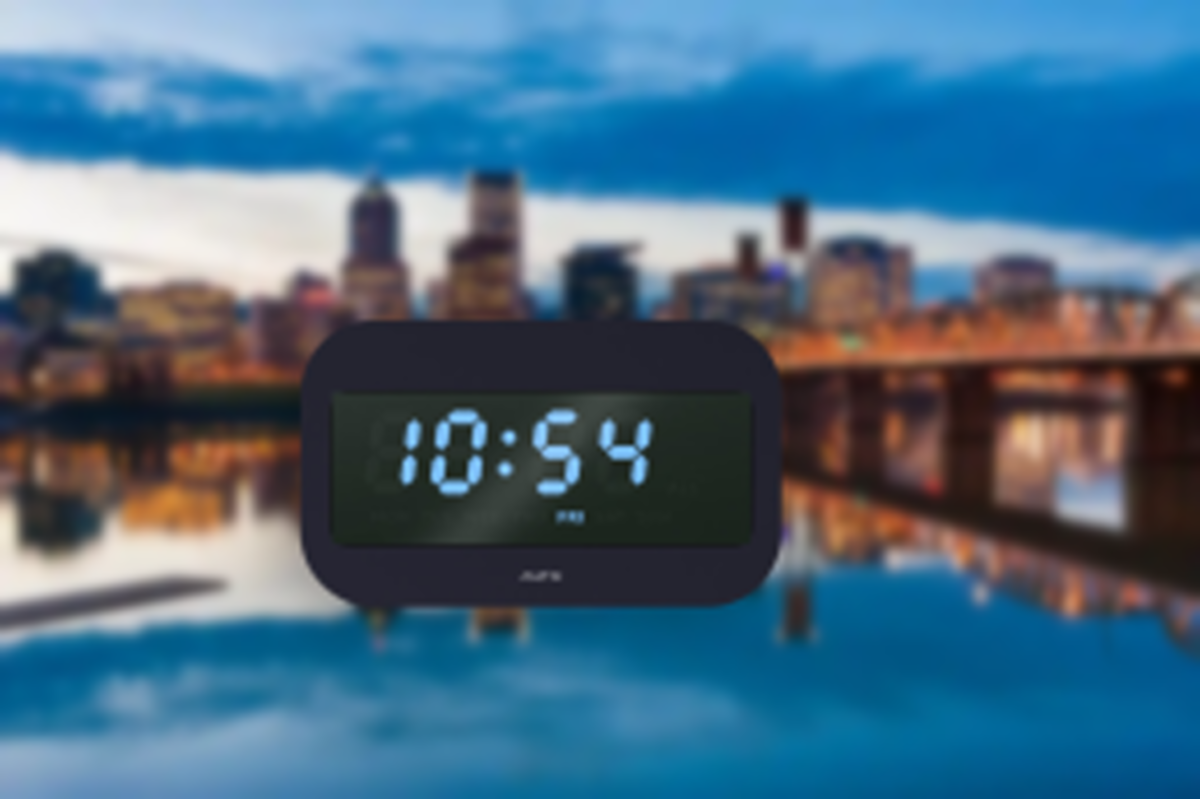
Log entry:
h=10 m=54
